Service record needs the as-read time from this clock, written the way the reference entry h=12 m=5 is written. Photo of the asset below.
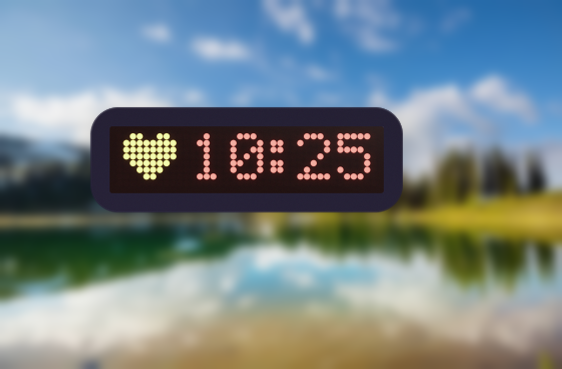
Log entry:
h=10 m=25
